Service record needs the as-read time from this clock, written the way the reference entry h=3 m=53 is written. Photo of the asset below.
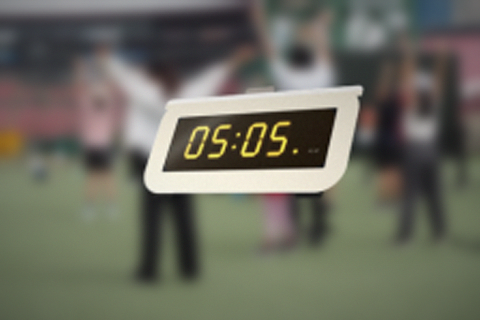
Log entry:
h=5 m=5
